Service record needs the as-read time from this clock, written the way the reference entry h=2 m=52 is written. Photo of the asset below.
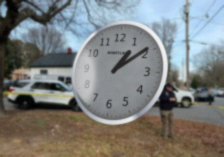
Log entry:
h=1 m=9
